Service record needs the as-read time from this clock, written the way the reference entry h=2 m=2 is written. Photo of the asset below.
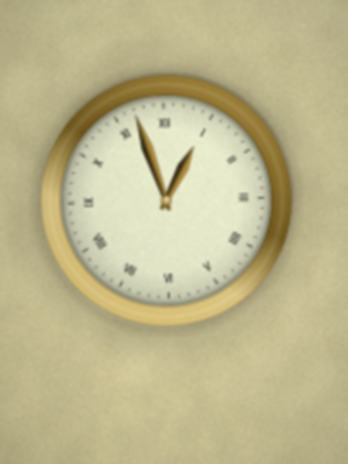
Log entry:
h=12 m=57
